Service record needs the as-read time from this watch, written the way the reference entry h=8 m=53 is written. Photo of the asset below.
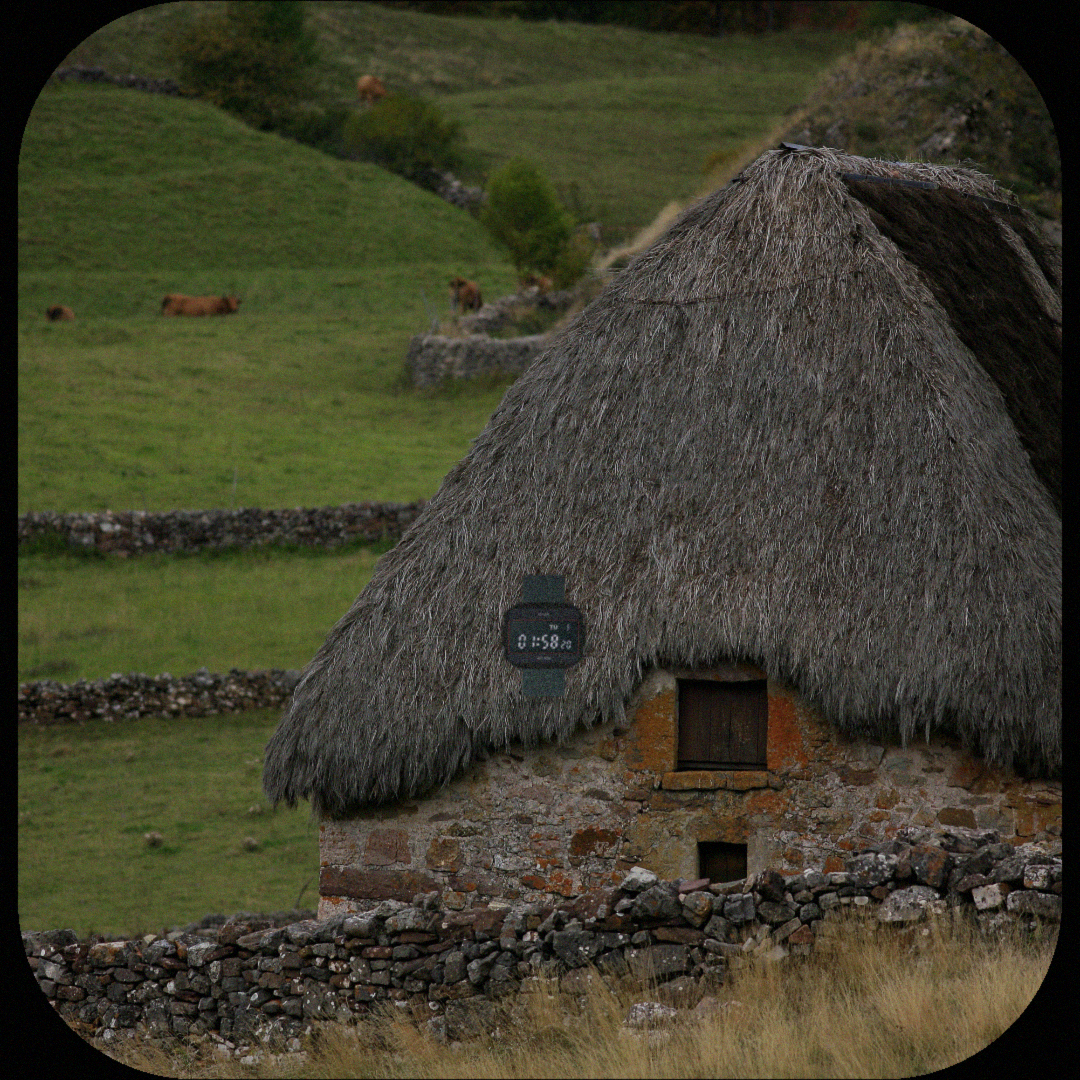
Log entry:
h=1 m=58
